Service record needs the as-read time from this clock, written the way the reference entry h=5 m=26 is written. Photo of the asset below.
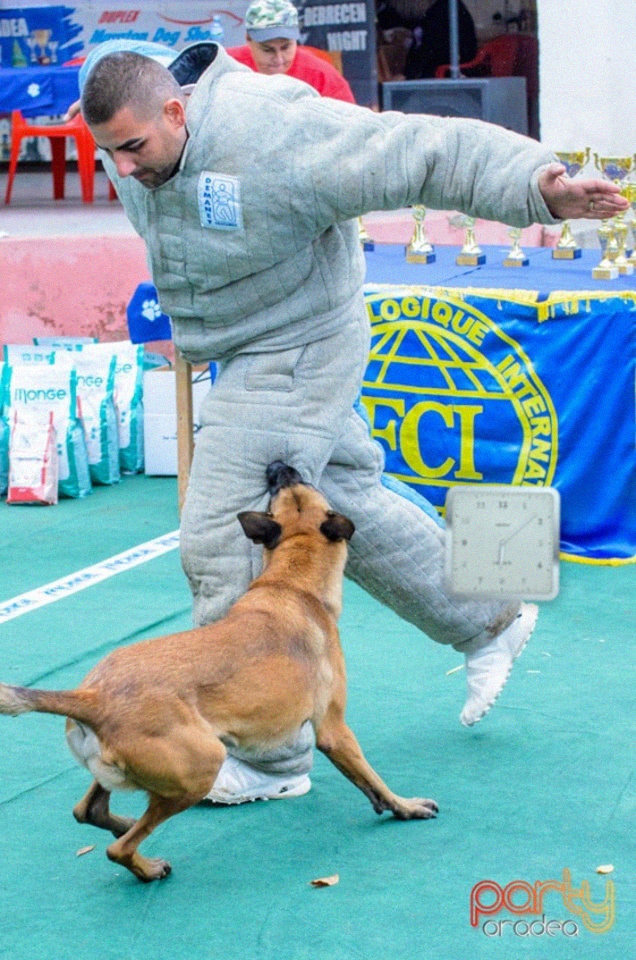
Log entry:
h=6 m=8
